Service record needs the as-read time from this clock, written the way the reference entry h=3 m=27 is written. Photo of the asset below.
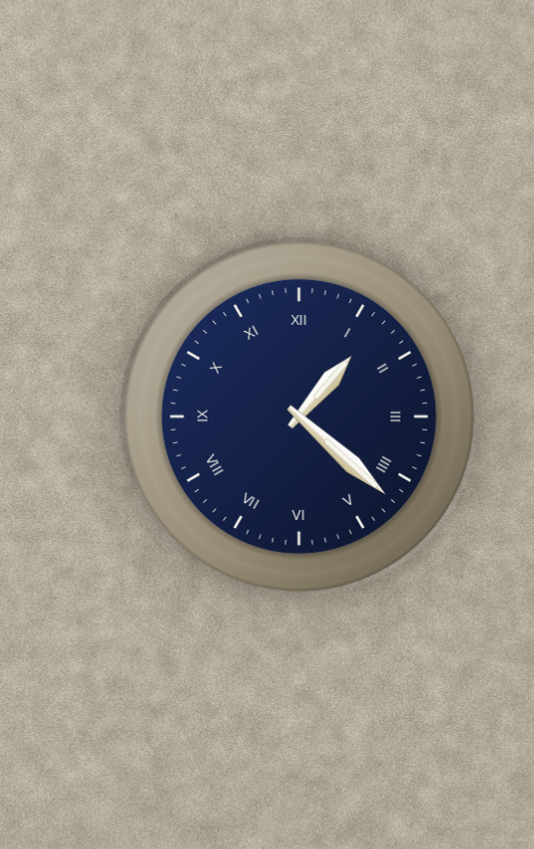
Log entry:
h=1 m=22
